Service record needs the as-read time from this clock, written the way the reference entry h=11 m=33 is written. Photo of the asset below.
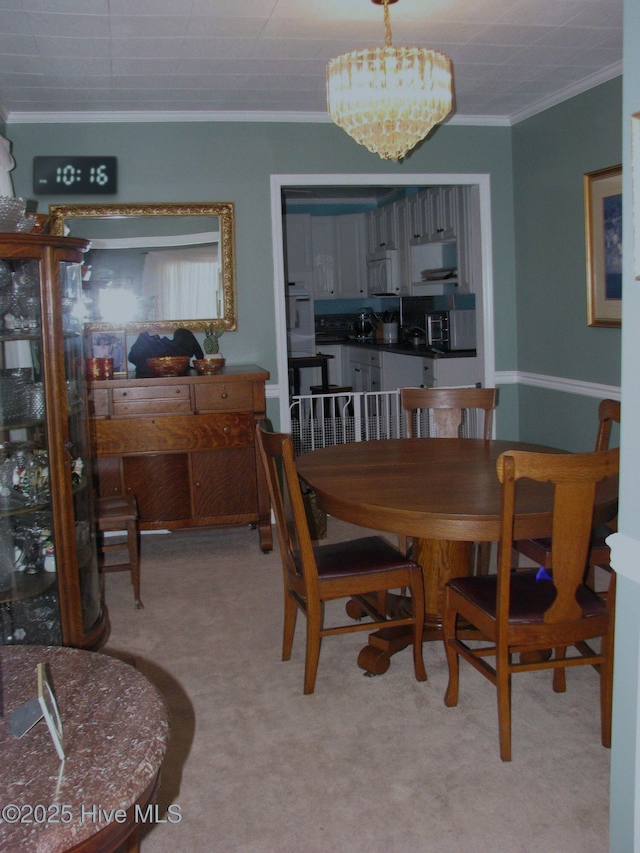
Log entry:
h=10 m=16
